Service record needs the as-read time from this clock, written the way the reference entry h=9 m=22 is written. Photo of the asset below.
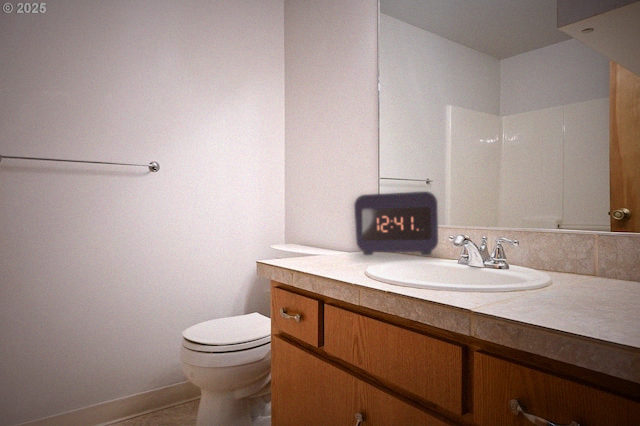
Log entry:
h=12 m=41
